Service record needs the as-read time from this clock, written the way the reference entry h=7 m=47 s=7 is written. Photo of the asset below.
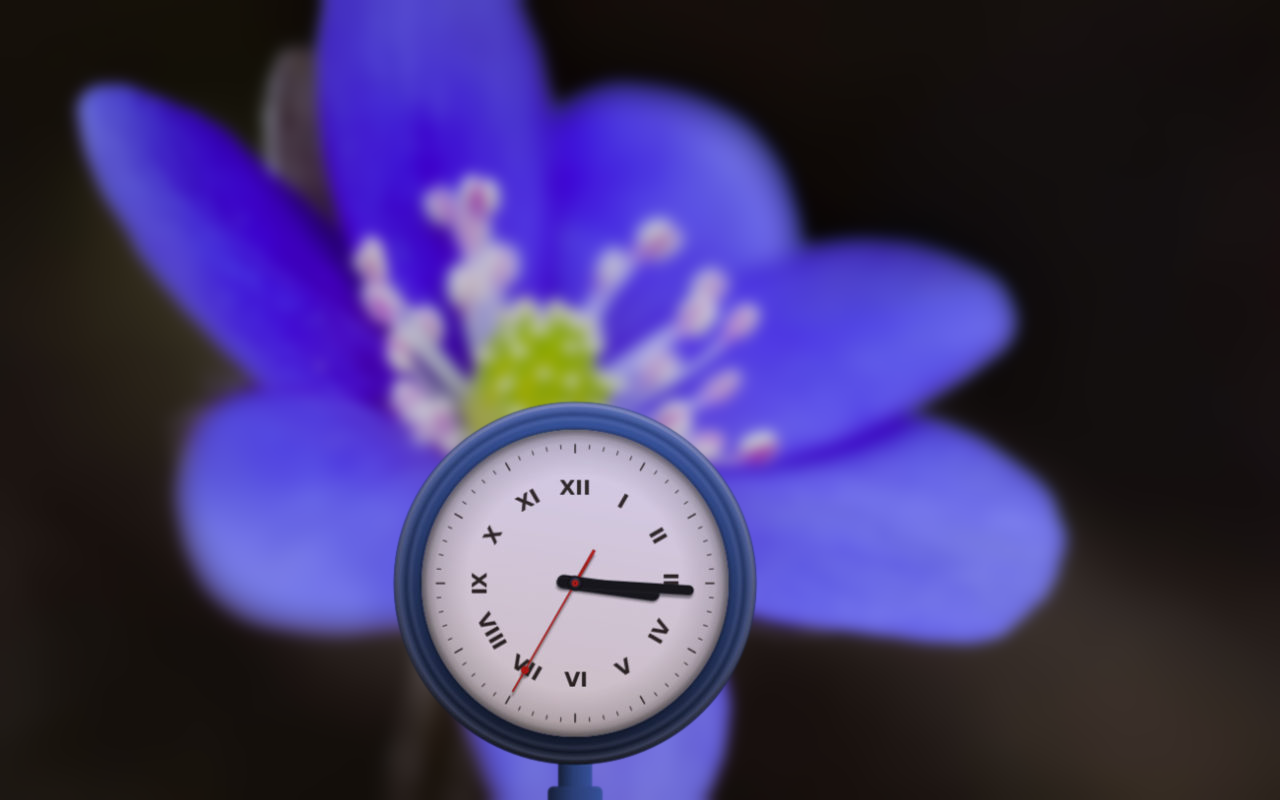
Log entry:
h=3 m=15 s=35
